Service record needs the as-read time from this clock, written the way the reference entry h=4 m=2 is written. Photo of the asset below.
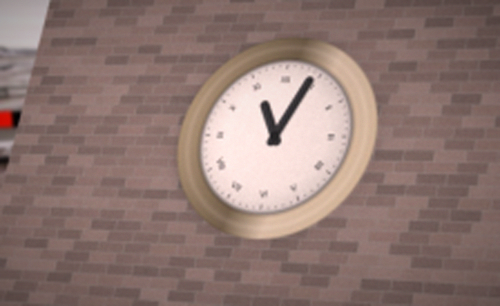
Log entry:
h=11 m=4
